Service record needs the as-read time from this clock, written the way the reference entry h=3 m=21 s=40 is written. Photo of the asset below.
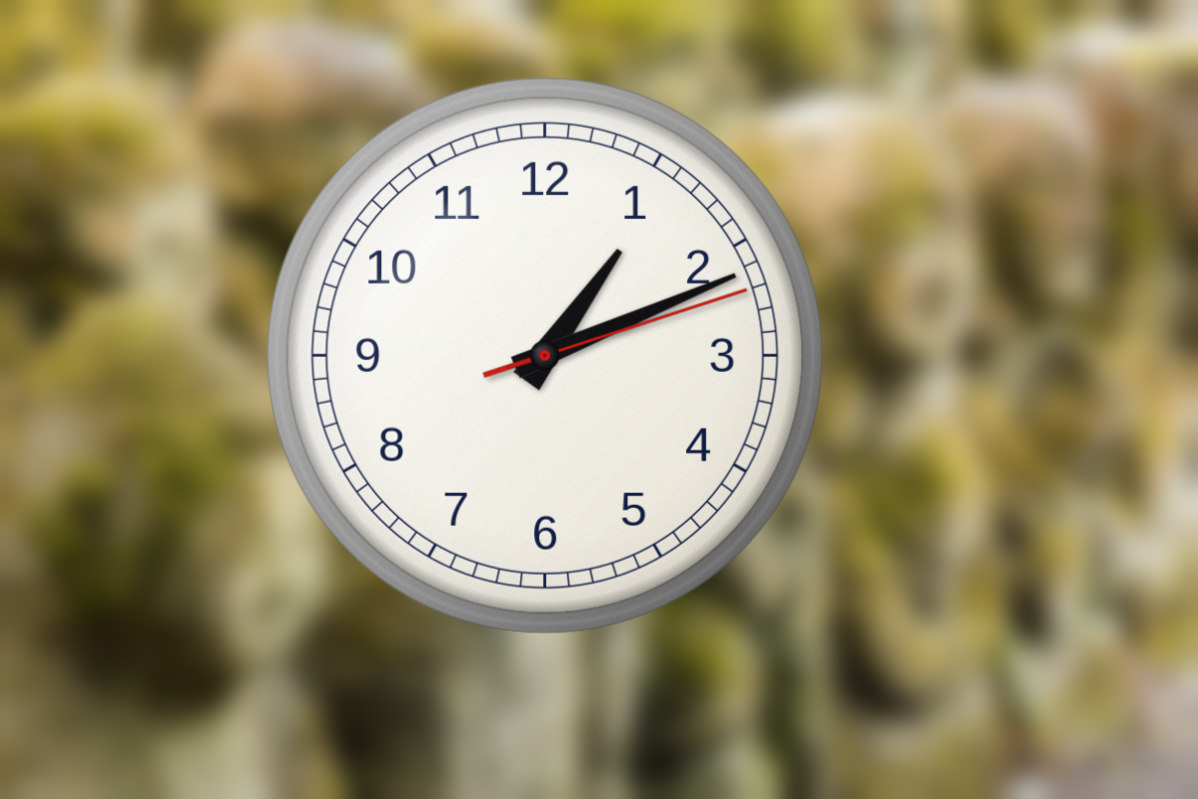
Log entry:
h=1 m=11 s=12
